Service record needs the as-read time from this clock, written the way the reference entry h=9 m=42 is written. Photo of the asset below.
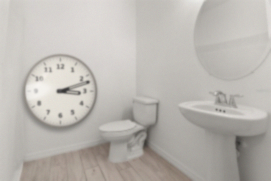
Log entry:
h=3 m=12
